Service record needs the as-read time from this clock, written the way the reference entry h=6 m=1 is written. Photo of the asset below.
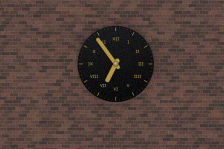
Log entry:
h=6 m=54
